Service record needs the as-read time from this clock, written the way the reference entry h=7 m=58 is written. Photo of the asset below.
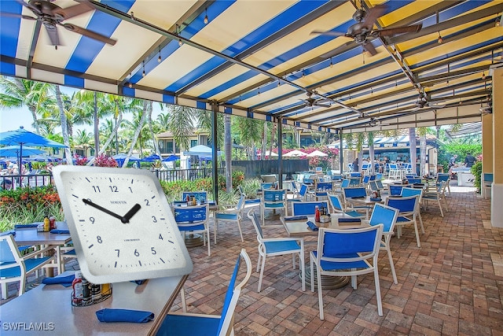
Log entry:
h=1 m=50
